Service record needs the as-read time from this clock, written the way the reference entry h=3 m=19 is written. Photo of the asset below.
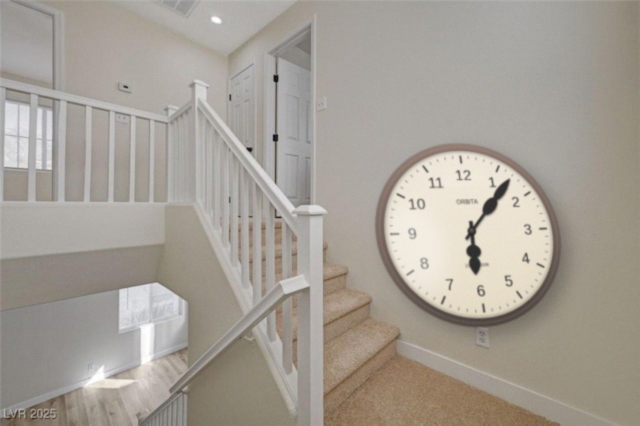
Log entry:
h=6 m=7
